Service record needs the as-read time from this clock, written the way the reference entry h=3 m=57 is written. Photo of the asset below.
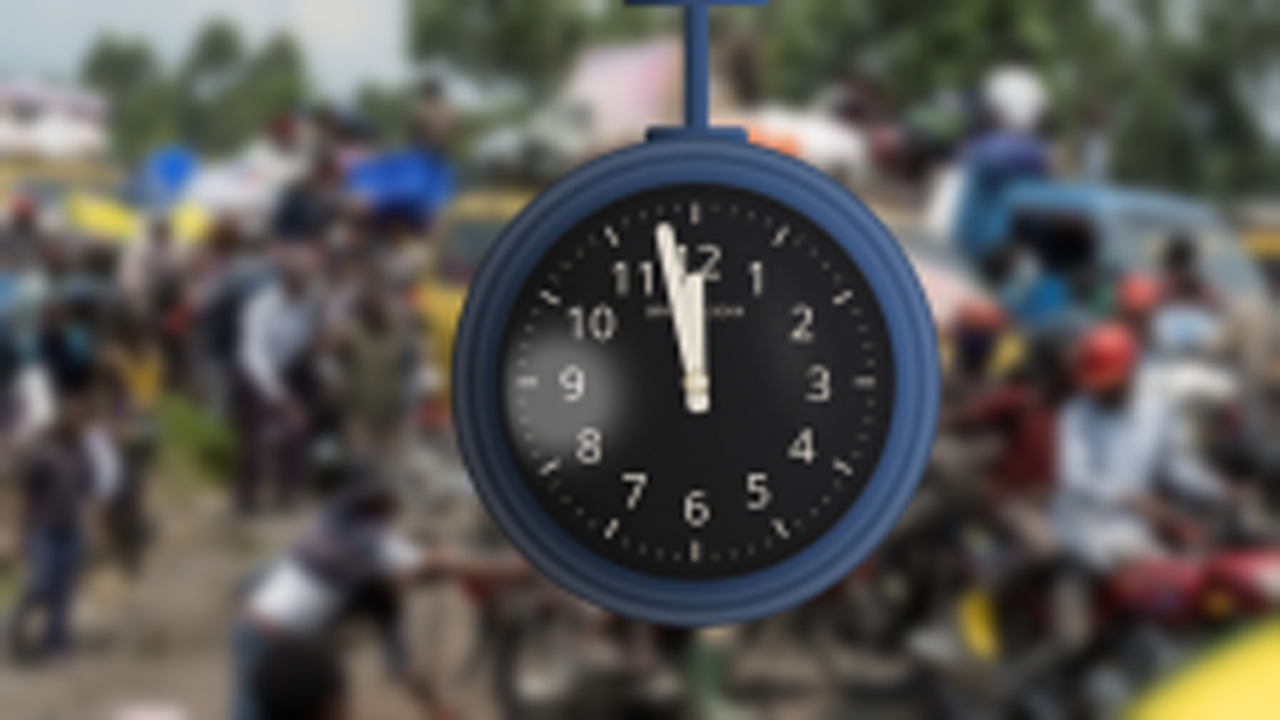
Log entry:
h=11 m=58
